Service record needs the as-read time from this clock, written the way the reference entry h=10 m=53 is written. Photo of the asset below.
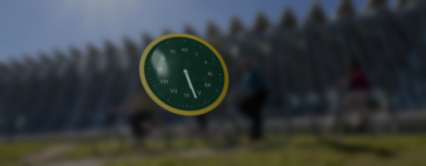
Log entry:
h=5 m=27
